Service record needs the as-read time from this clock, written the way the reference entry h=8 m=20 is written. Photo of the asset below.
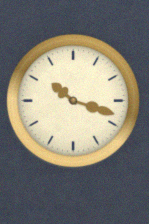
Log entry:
h=10 m=18
